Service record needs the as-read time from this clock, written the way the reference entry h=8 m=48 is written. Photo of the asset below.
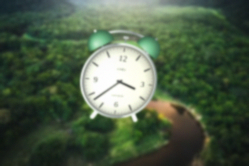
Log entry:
h=3 m=38
